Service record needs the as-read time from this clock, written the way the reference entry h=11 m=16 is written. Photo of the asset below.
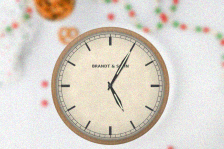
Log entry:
h=5 m=5
